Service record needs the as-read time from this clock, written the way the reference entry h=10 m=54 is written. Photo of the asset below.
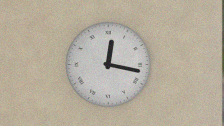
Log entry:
h=12 m=17
